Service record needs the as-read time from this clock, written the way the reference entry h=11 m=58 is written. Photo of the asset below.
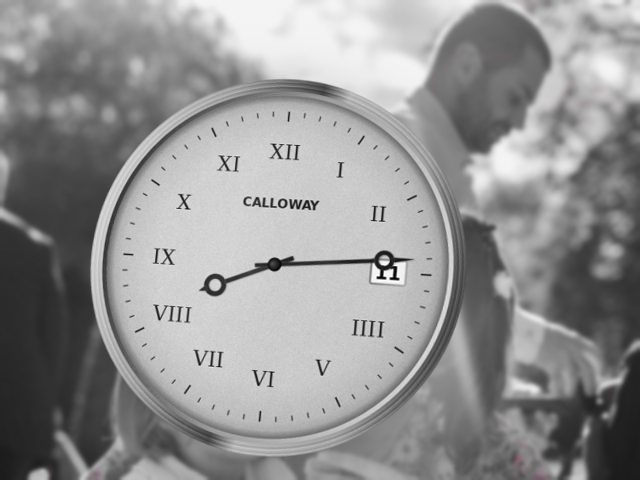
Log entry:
h=8 m=14
